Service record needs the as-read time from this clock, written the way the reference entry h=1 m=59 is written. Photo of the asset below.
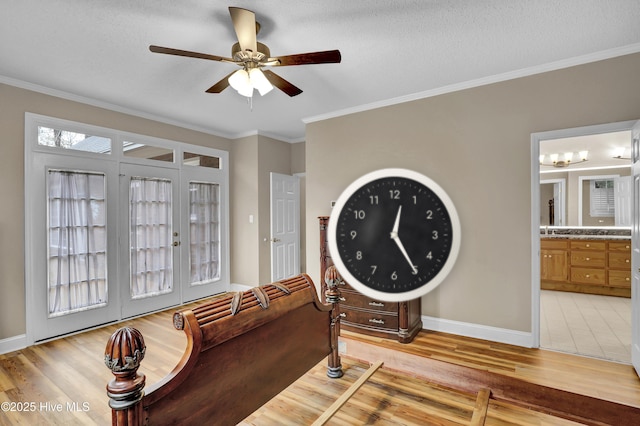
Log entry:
h=12 m=25
